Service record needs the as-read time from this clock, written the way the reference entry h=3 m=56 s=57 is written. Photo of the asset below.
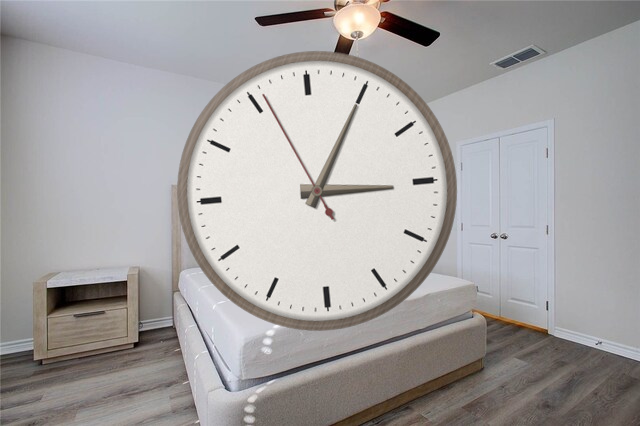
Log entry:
h=3 m=4 s=56
